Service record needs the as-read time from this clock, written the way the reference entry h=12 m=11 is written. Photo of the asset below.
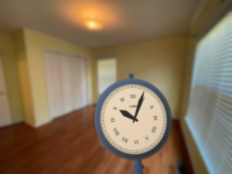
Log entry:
h=10 m=4
